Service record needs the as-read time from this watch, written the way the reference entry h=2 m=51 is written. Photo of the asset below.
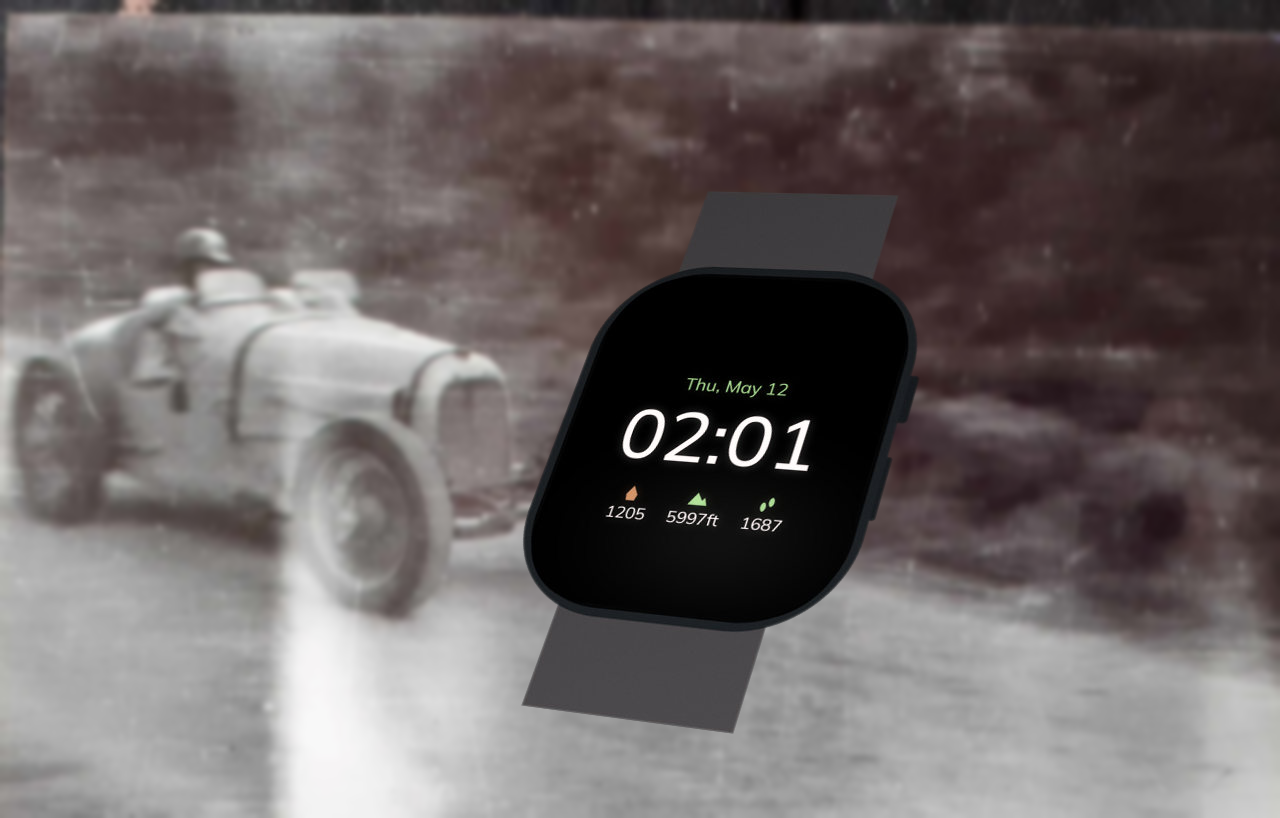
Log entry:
h=2 m=1
